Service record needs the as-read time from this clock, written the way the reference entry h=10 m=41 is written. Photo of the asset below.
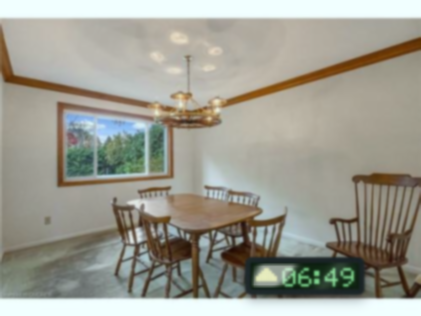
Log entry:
h=6 m=49
